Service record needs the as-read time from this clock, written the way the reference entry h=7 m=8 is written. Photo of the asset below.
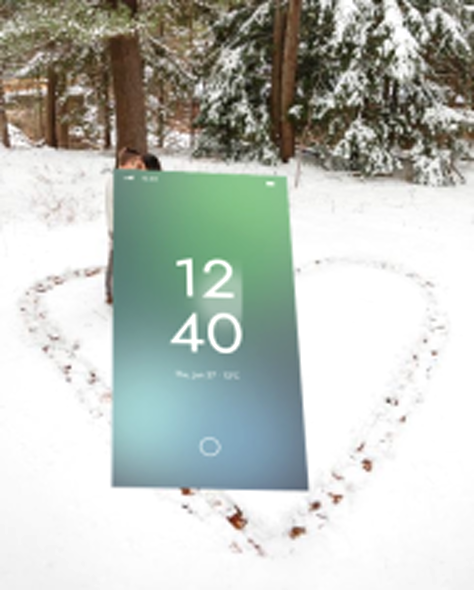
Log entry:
h=12 m=40
